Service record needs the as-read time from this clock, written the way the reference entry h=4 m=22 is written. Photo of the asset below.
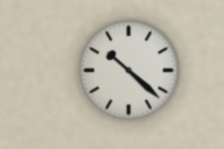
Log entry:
h=10 m=22
